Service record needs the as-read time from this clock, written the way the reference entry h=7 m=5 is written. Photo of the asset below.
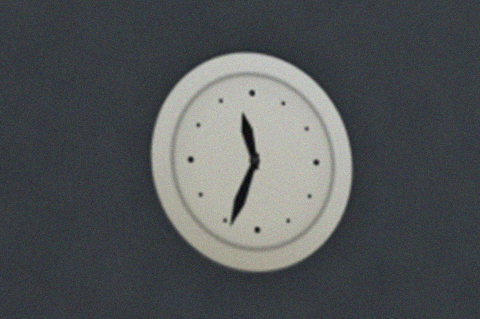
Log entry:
h=11 m=34
